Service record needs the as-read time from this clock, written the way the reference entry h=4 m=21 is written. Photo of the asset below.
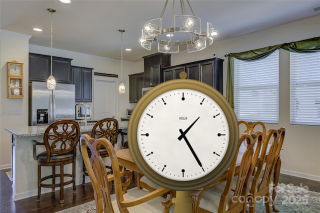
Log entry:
h=1 m=25
